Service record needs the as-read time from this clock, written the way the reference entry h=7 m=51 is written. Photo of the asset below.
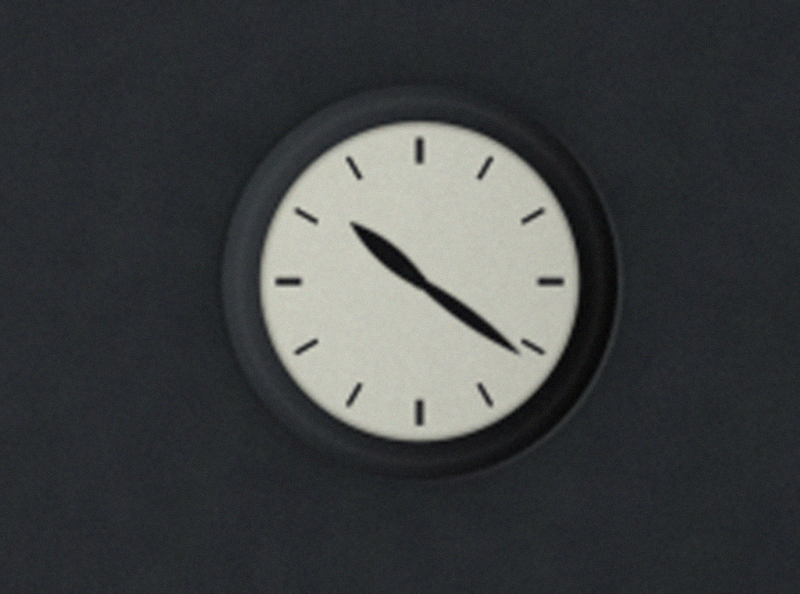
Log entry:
h=10 m=21
